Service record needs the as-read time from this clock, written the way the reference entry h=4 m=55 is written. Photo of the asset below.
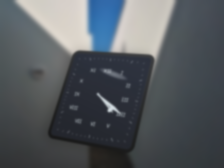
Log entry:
h=4 m=20
